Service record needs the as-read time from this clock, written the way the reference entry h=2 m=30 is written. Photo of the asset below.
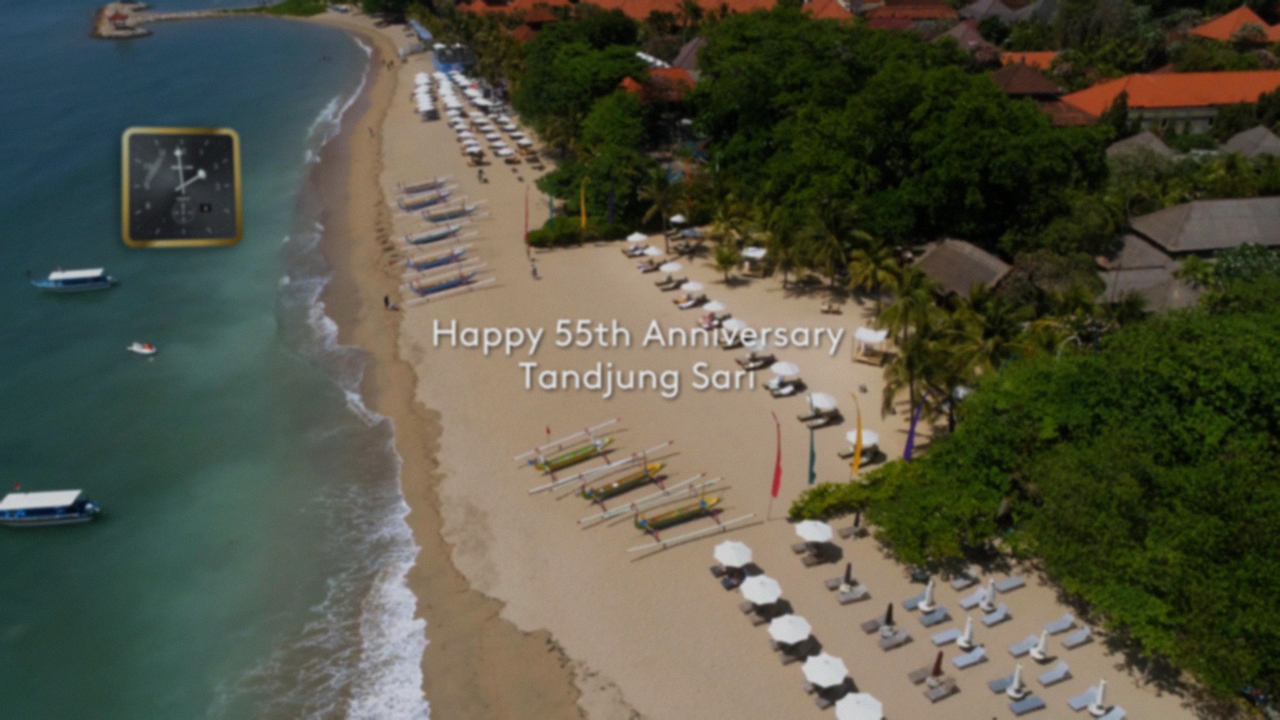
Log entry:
h=1 m=59
